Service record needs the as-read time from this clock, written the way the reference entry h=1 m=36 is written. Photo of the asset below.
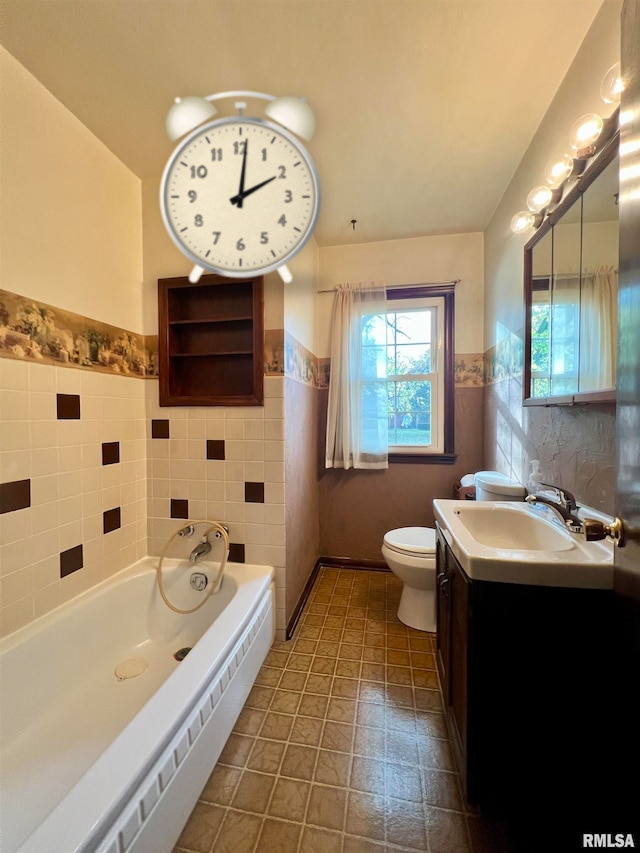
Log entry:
h=2 m=1
